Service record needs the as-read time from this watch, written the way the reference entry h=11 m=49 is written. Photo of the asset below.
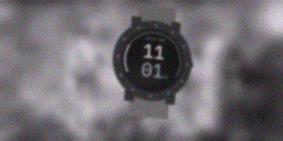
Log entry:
h=11 m=1
